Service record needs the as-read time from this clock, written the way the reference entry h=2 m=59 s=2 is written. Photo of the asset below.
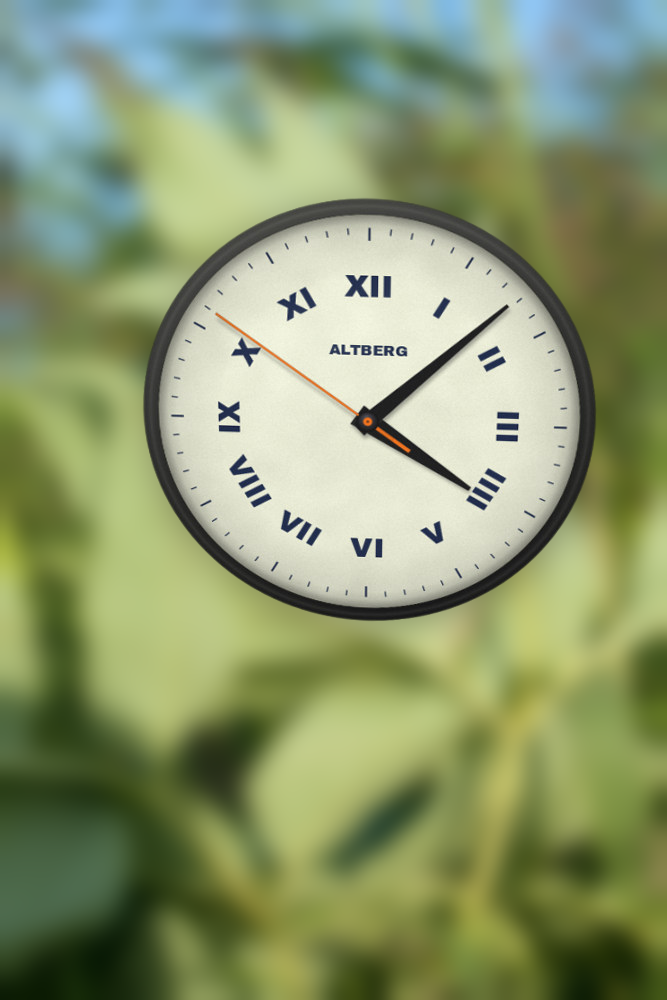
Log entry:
h=4 m=7 s=51
